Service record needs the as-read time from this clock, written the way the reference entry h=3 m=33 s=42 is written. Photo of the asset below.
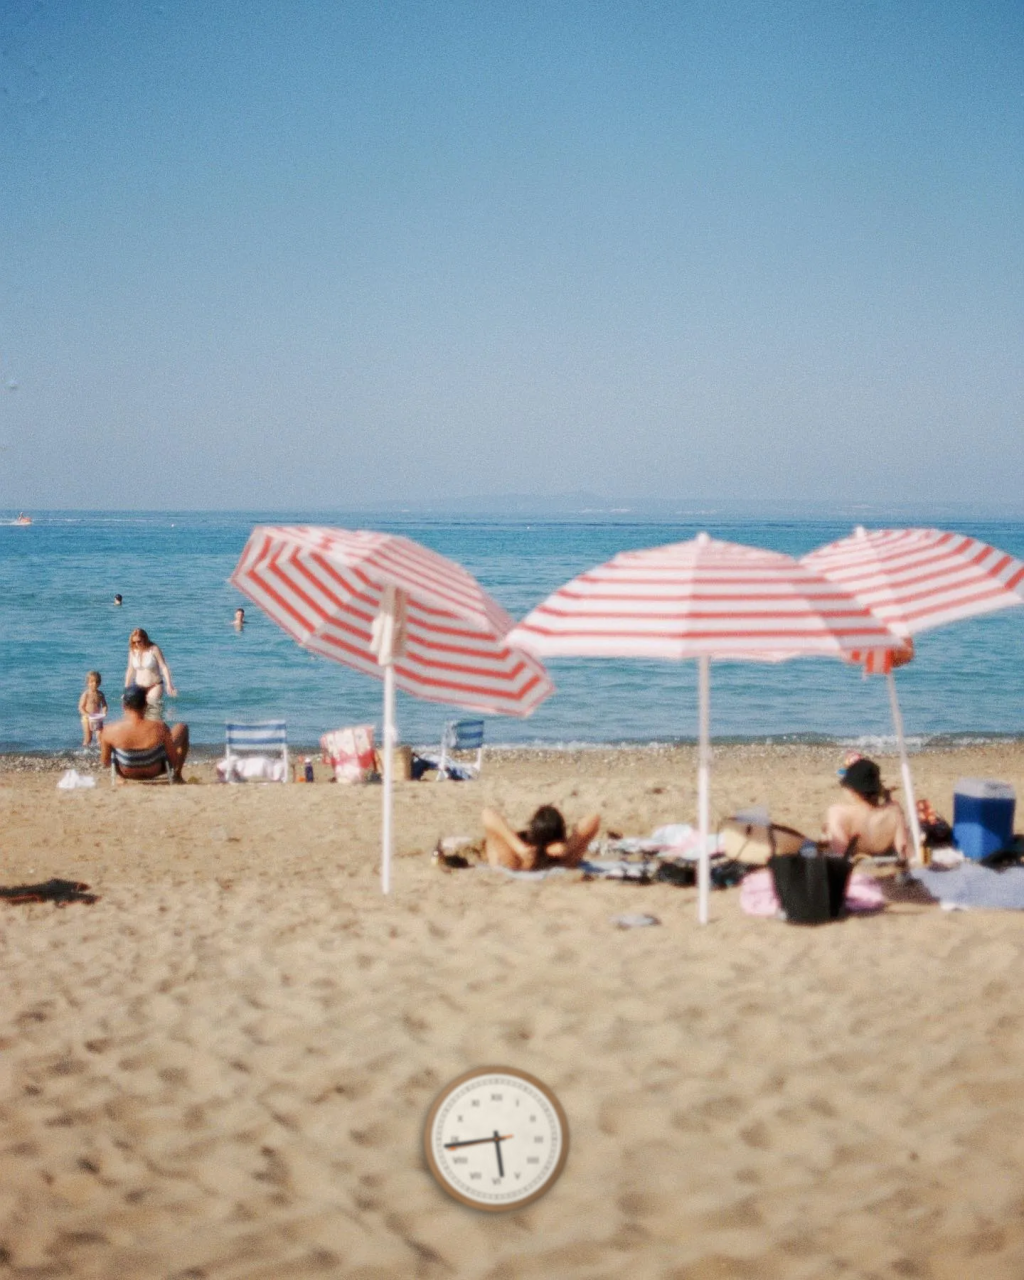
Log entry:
h=5 m=43 s=43
